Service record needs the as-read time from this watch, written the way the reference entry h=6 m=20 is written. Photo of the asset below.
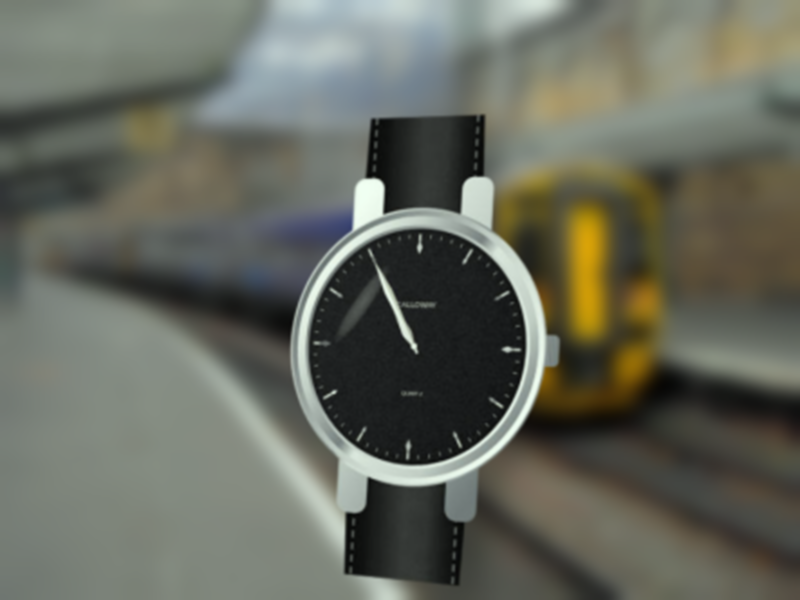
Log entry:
h=10 m=55
